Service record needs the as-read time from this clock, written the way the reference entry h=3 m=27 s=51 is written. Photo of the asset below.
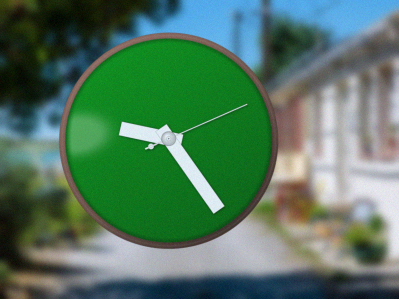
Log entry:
h=9 m=24 s=11
